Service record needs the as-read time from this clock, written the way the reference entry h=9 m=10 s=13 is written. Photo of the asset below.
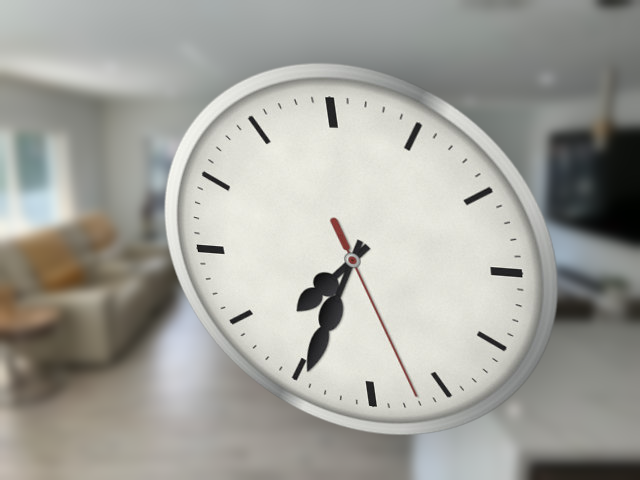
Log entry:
h=7 m=34 s=27
